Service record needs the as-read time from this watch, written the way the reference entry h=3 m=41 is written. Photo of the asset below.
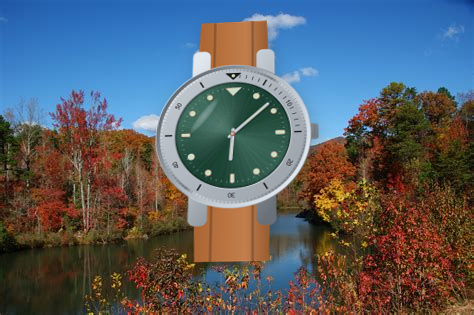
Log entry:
h=6 m=8
